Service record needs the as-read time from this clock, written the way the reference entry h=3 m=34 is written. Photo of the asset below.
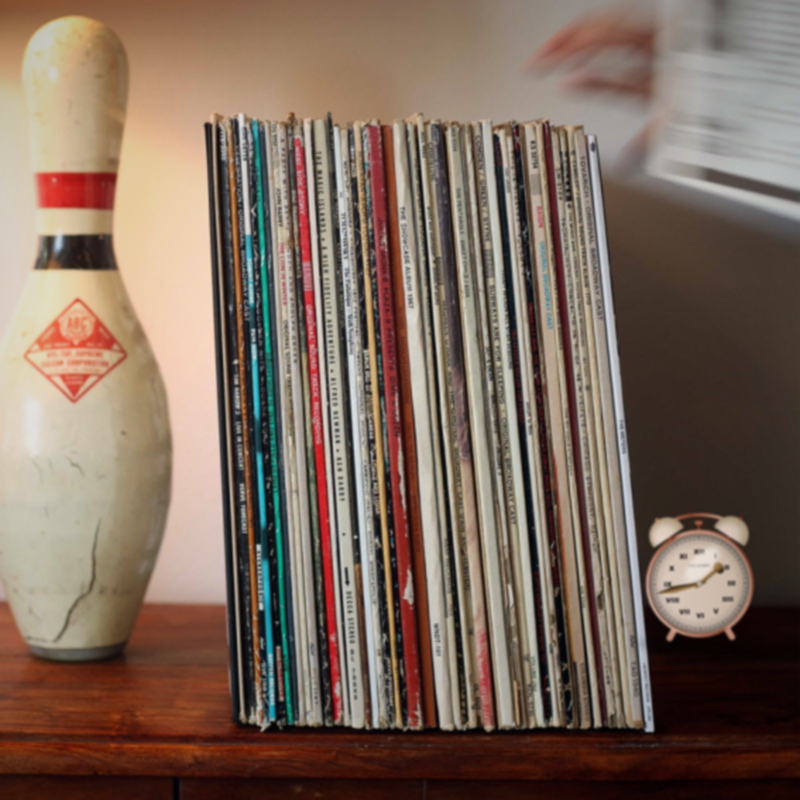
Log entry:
h=1 m=43
